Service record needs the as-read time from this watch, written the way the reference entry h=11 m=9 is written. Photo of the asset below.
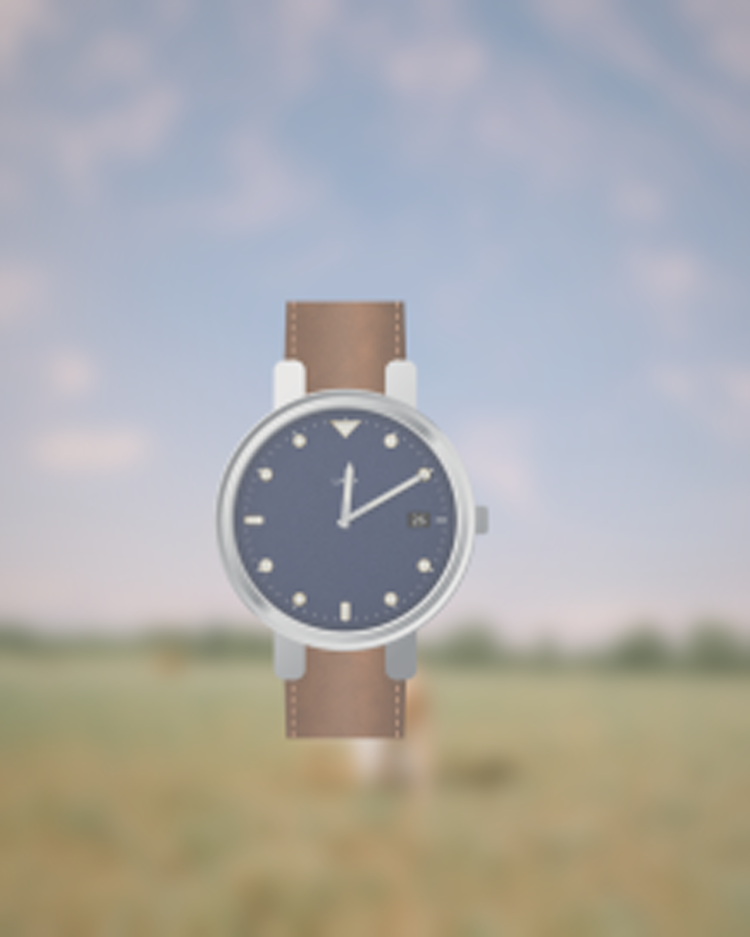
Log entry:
h=12 m=10
